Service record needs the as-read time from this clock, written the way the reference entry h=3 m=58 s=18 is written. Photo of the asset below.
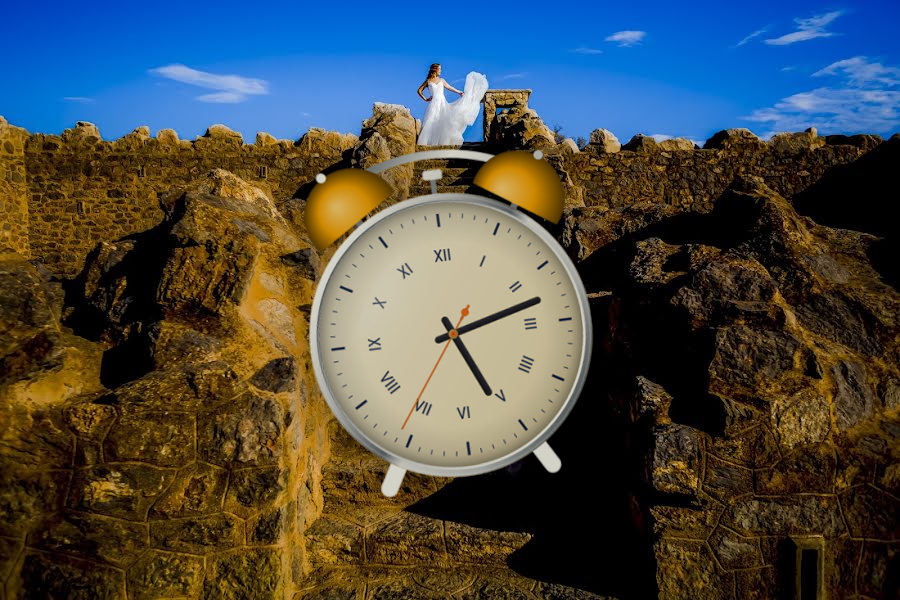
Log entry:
h=5 m=12 s=36
